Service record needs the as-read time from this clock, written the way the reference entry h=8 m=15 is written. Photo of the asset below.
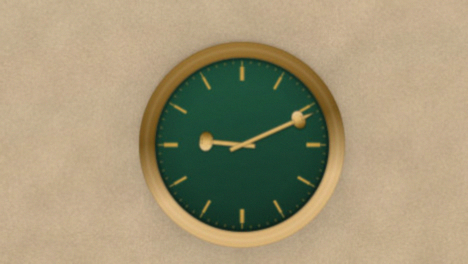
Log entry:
h=9 m=11
